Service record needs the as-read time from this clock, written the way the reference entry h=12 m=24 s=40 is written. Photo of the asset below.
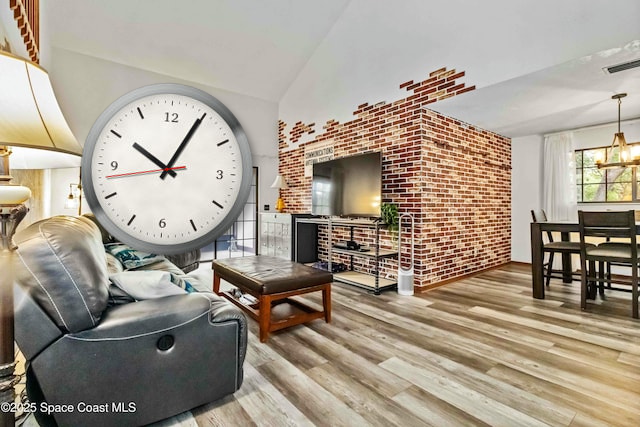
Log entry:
h=10 m=4 s=43
